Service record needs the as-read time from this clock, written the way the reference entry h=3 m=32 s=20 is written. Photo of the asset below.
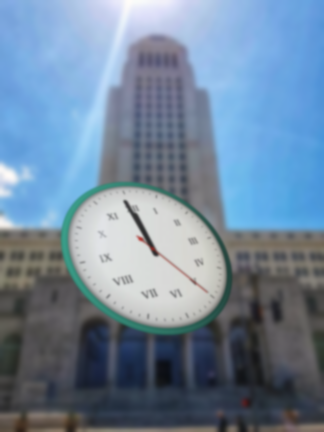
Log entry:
h=11 m=59 s=25
